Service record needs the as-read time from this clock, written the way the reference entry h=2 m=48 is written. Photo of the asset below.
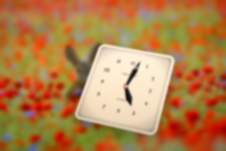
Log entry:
h=5 m=2
